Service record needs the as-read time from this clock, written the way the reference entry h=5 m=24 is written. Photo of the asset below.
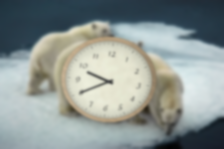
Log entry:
h=9 m=40
